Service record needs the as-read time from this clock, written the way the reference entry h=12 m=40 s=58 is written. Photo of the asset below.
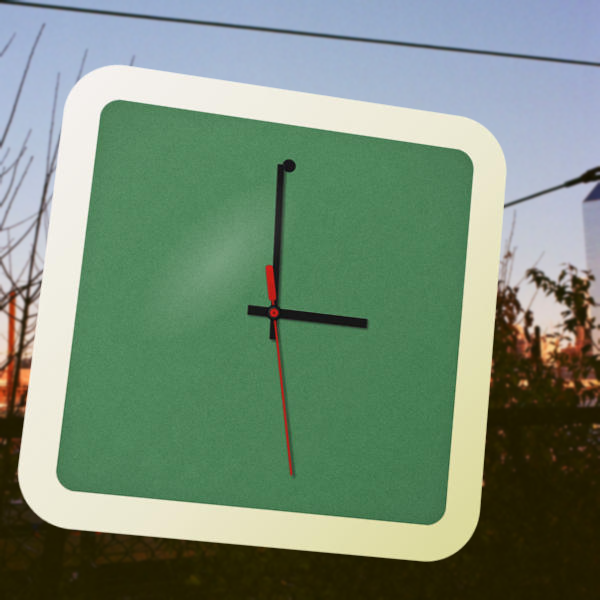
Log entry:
h=2 m=59 s=28
